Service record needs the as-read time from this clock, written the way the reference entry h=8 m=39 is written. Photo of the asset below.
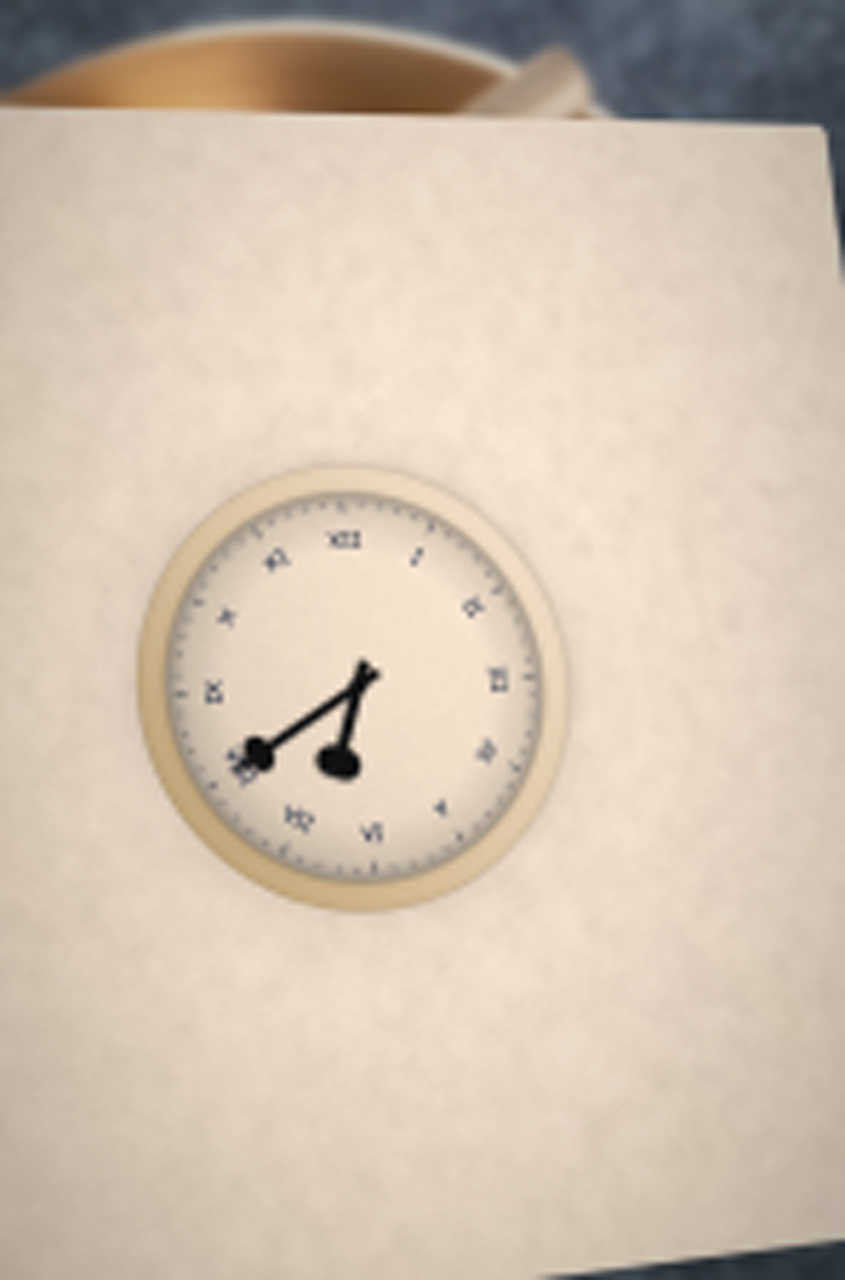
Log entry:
h=6 m=40
